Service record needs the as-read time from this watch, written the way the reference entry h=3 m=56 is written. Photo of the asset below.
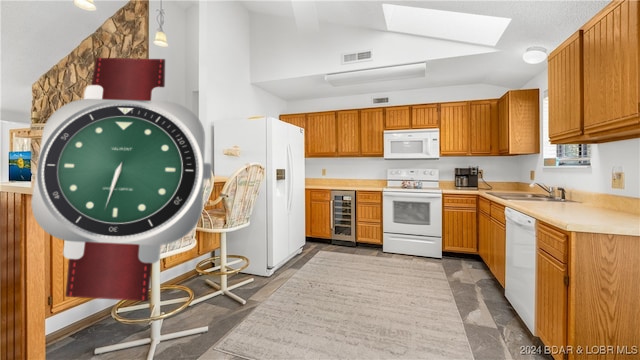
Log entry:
h=6 m=32
